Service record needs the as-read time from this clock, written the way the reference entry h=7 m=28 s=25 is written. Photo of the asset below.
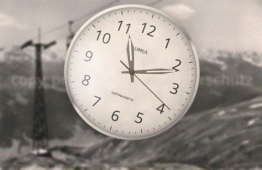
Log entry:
h=11 m=11 s=19
